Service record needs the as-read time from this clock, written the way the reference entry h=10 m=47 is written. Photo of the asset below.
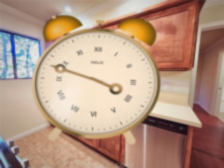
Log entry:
h=3 m=48
